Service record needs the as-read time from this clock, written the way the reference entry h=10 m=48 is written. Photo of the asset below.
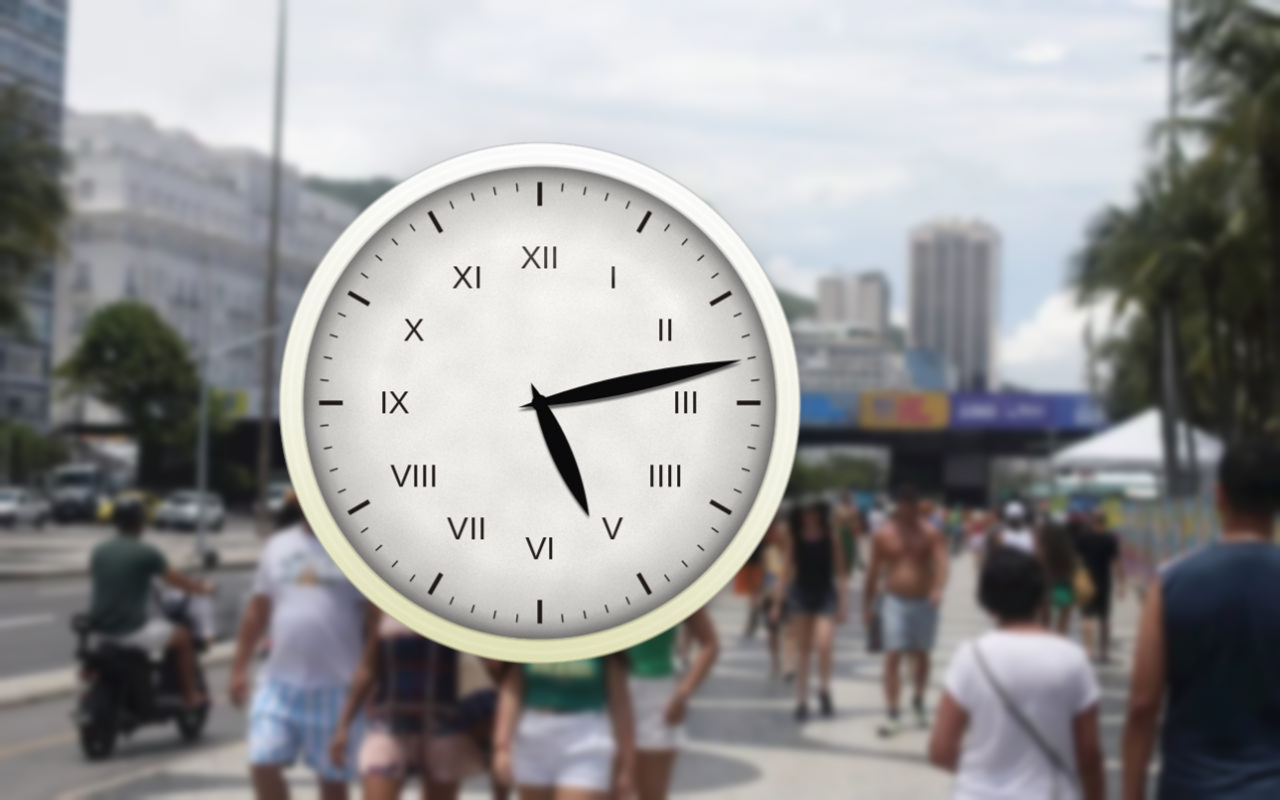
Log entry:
h=5 m=13
